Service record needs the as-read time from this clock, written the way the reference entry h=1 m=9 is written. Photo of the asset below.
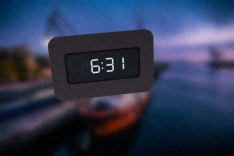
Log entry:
h=6 m=31
